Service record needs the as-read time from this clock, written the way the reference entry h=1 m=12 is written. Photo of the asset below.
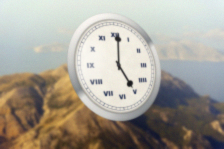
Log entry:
h=5 m=1
